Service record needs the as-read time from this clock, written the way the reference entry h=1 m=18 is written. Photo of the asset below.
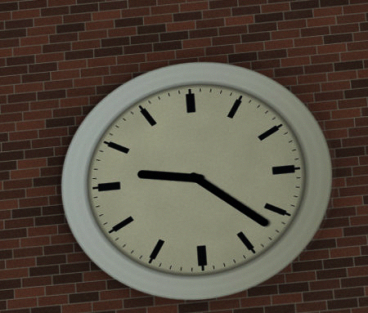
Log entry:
h=9 m=22
